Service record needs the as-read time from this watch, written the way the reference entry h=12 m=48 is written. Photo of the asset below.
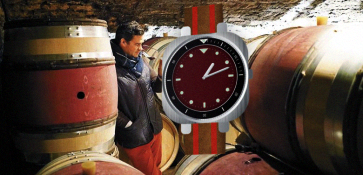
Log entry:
h=1 m=12
